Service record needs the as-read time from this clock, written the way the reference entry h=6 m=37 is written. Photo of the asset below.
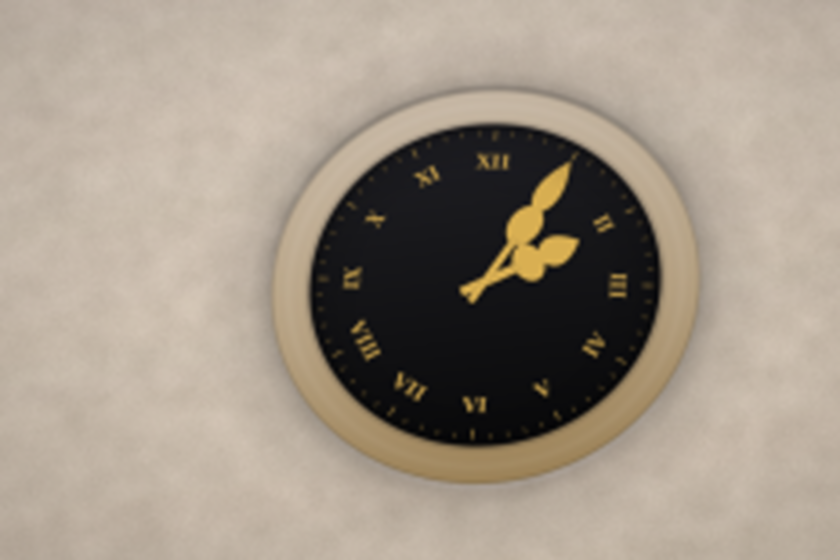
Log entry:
h=2 m=5
